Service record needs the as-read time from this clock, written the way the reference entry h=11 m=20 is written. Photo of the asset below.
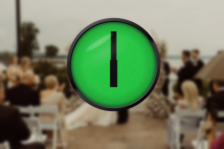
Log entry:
h=6 m=0
